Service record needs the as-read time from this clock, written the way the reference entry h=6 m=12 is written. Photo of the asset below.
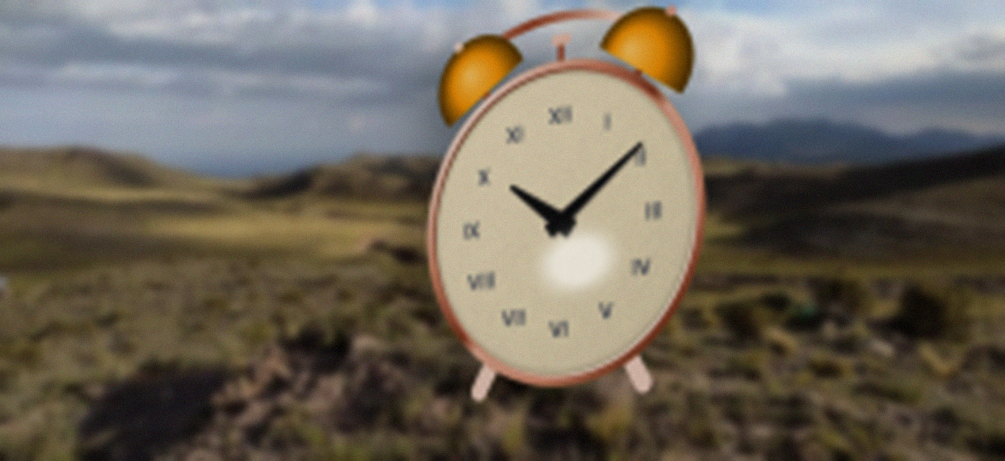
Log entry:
h=10 m=9
